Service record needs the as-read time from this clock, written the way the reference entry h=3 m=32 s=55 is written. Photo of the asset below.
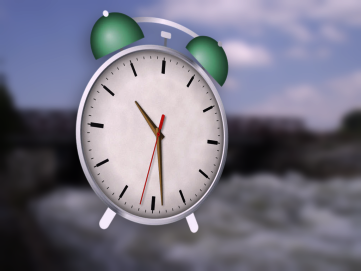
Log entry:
h=10 m=28 s=32
